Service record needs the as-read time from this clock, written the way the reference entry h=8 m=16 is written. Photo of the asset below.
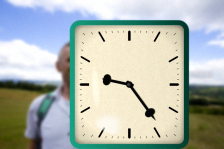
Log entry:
h=9 m=24
